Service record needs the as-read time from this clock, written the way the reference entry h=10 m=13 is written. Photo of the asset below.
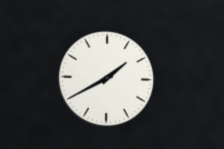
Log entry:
h=1 m=40
